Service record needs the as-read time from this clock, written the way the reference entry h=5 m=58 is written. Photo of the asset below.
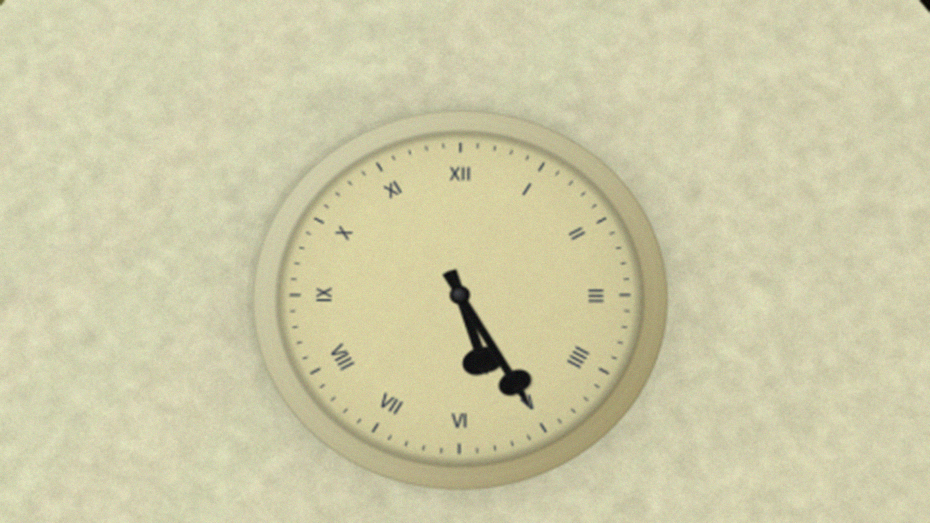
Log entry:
h=5 m=25
